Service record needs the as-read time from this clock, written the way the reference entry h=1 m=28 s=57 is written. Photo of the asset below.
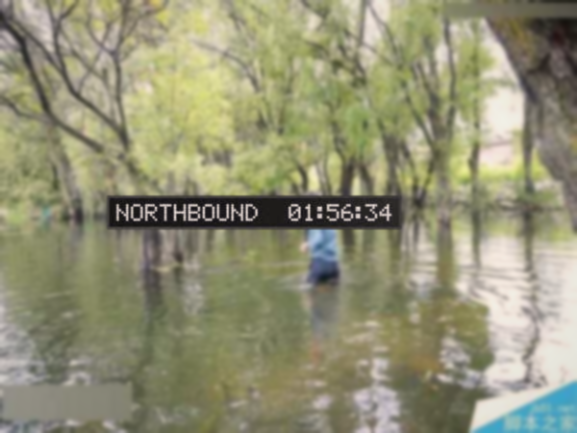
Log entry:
h=1 m=56 s=34
